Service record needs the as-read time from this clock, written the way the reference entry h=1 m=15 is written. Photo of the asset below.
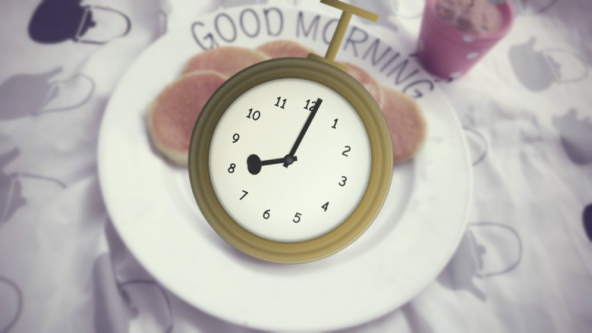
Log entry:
h=8 m=1
